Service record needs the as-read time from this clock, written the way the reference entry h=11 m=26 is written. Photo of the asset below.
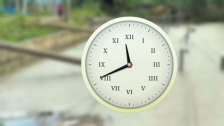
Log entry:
h=11 m=41
